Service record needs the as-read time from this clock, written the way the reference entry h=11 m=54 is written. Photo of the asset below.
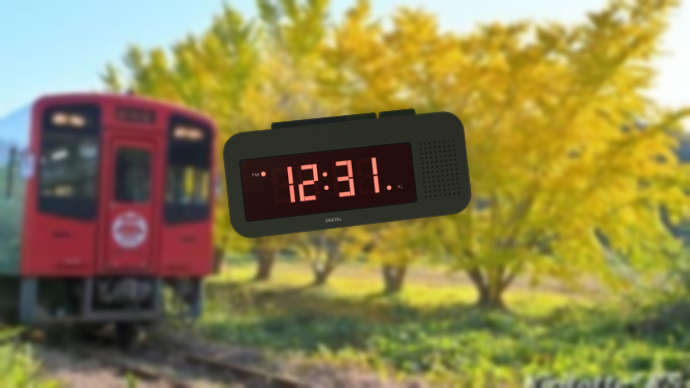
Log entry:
h=12 m=31
